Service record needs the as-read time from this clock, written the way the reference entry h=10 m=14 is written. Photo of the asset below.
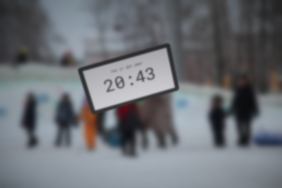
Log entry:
h=20 m=43
